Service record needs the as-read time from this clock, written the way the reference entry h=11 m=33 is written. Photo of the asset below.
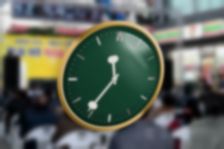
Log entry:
h=11 m=36
